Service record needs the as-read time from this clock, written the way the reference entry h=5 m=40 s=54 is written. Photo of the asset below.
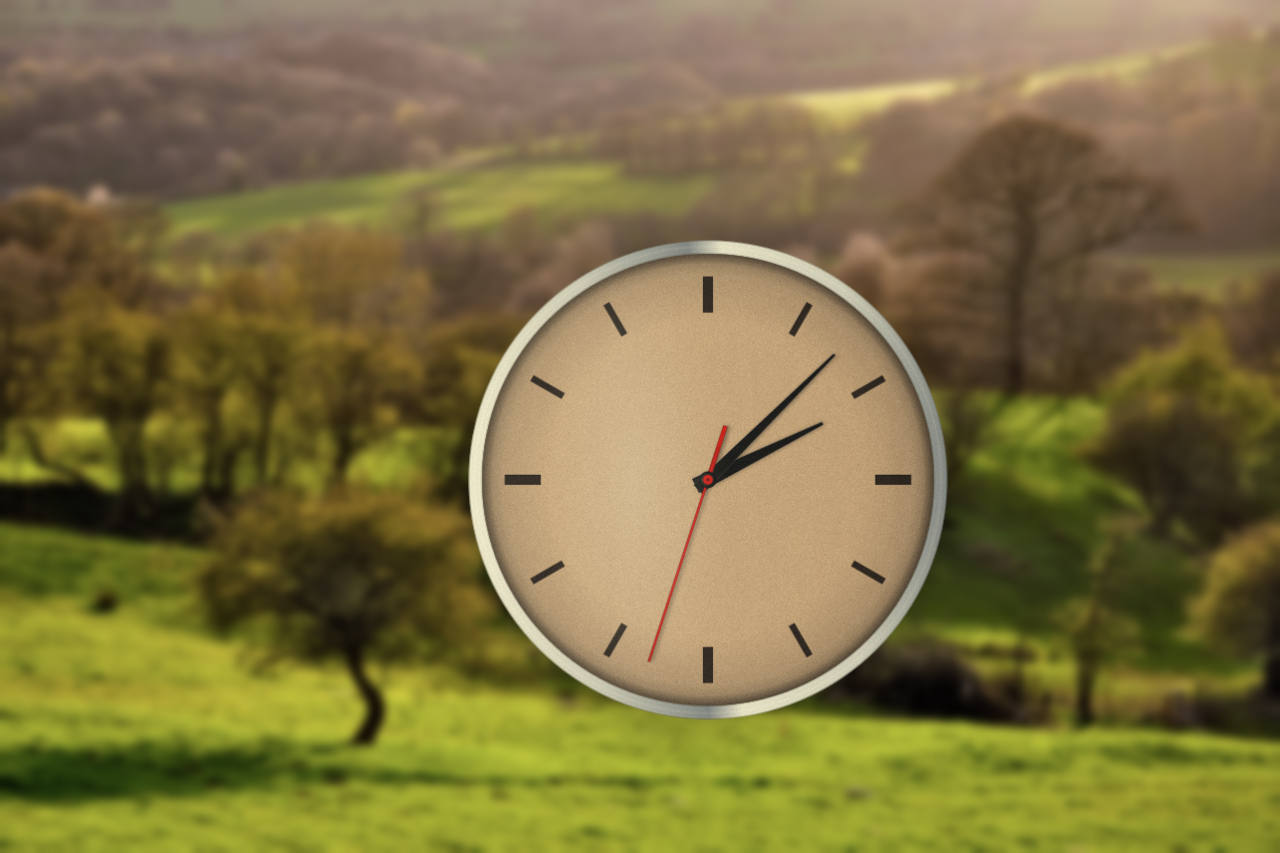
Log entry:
h=2 m=7 s=33
